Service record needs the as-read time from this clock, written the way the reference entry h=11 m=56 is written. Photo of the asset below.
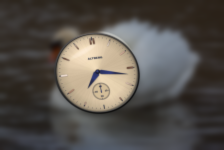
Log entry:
h=7 m=17
